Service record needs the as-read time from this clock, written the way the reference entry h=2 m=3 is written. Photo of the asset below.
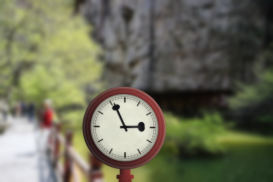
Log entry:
h=2 m=56
